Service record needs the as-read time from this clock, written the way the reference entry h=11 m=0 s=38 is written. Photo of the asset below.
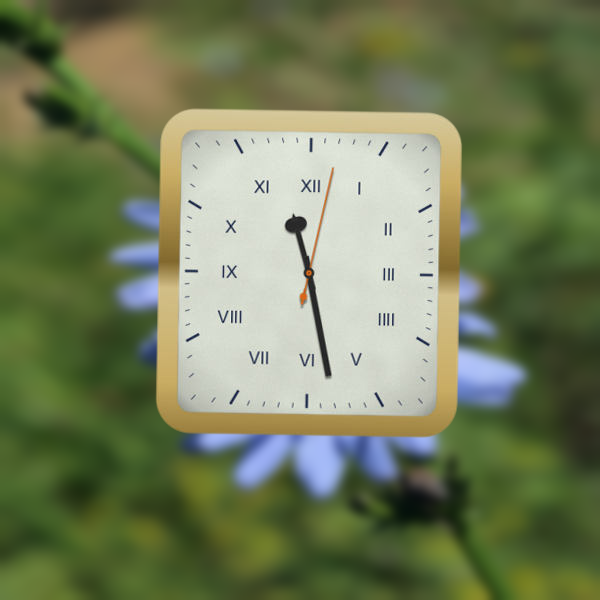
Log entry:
h=11 m=28 s=2
